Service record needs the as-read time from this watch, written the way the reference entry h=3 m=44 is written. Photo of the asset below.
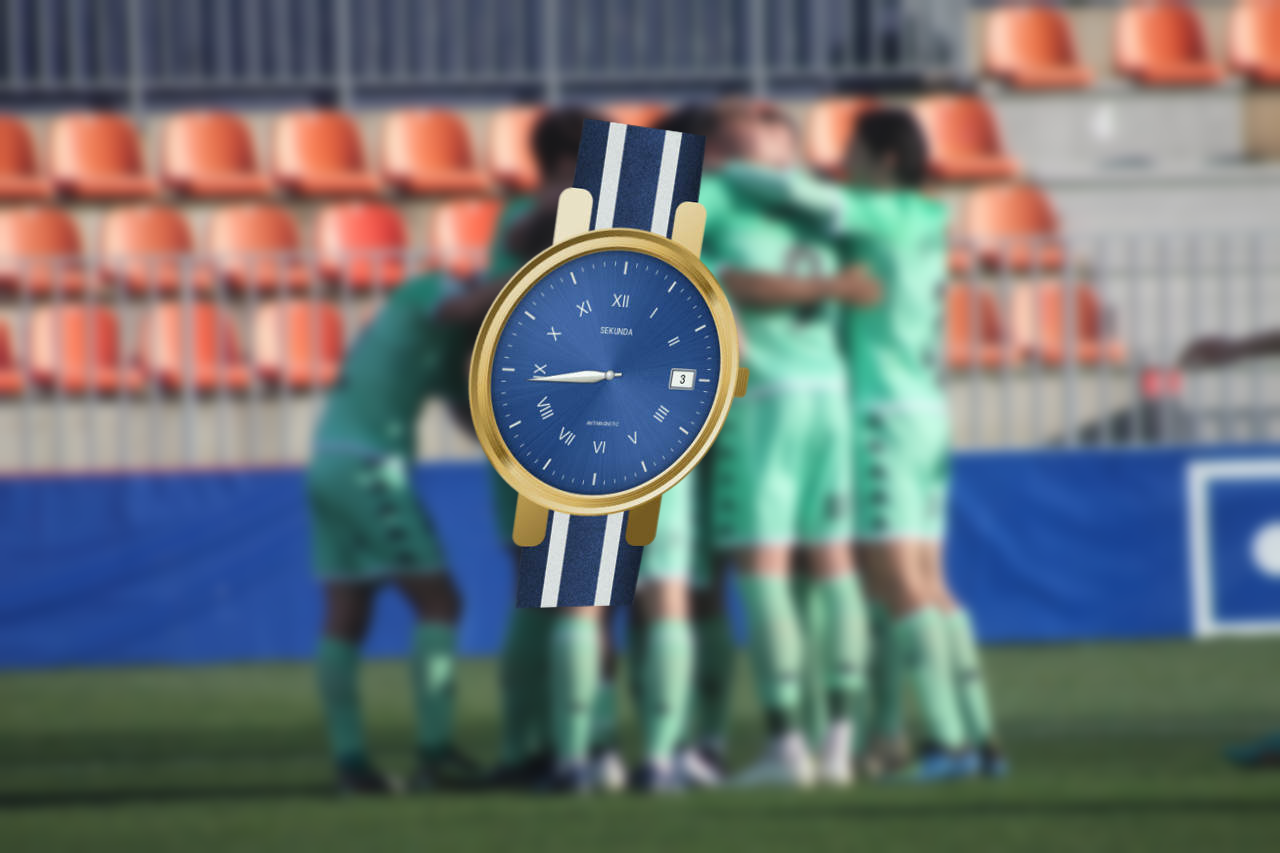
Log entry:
h=8 m=44
